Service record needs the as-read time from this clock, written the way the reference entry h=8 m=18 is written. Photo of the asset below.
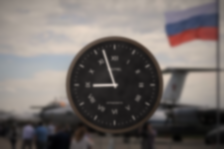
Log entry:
h=8 m=57
